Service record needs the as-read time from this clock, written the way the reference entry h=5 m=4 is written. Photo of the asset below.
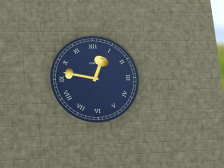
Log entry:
h=12 m=47
